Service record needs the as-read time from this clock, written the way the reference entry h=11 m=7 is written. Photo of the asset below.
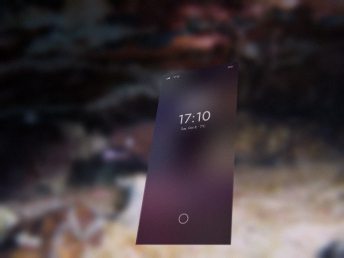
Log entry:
h=17 m=10
